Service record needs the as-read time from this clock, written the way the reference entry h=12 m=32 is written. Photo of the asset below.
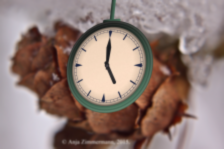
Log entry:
h=5 m=0
